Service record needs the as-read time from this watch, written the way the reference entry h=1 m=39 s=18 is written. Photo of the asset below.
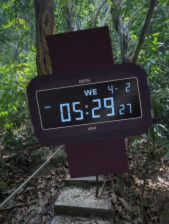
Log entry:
h=5 m=29 s=27
